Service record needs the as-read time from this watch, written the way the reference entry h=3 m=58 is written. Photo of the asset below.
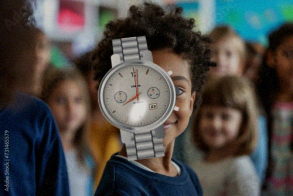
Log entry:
h=8 m=1
